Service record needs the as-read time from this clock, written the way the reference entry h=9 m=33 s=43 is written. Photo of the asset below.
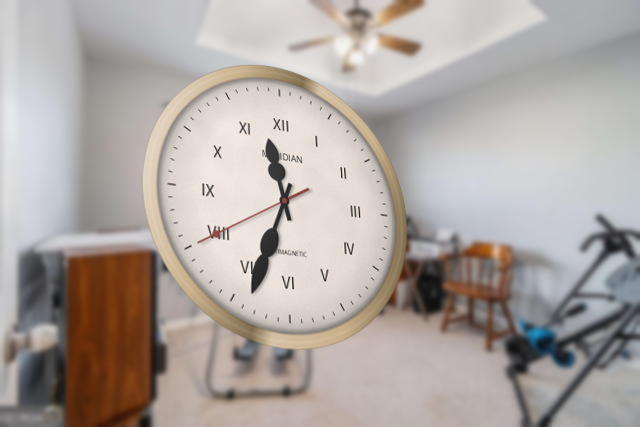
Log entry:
h=11 m=33 s=40
